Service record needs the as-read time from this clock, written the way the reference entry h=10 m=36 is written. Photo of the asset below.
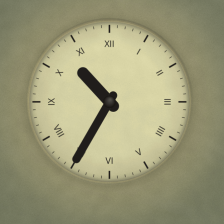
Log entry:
h=10 m=35
